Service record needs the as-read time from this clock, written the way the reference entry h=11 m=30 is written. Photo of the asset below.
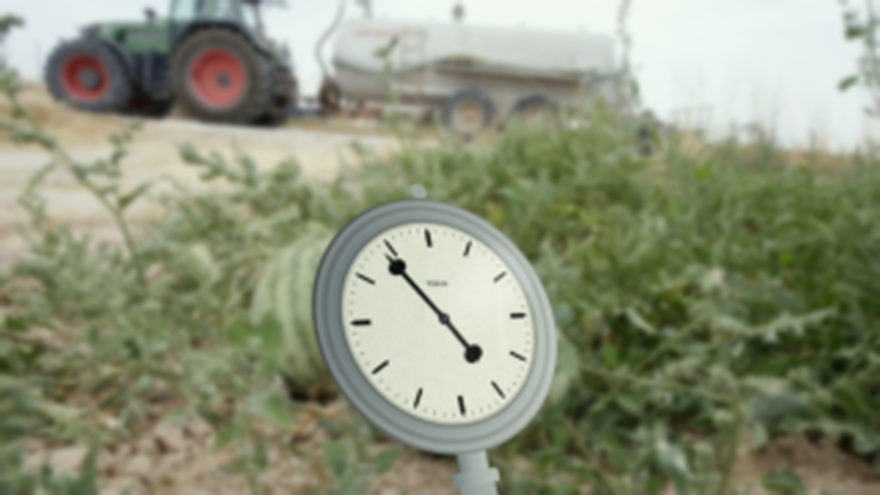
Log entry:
h=4 m=54
